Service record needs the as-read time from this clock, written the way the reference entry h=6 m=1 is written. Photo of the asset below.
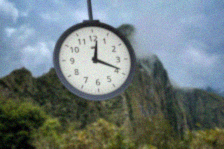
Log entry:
h=12 m=19
